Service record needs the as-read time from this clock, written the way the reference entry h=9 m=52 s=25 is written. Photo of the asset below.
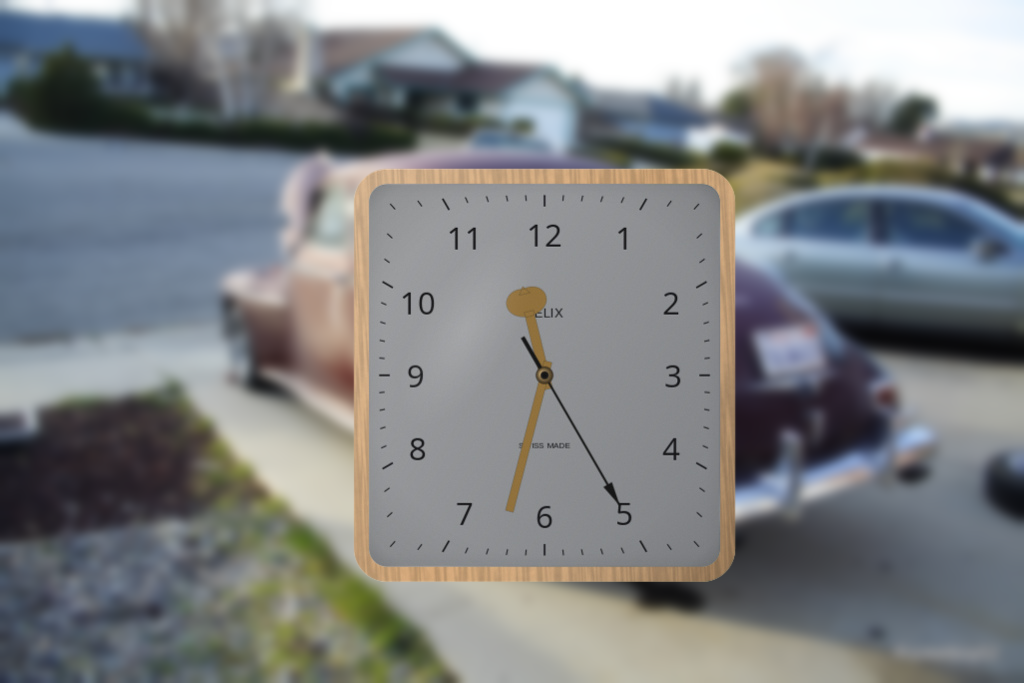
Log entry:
h=11 m=32 s=25
